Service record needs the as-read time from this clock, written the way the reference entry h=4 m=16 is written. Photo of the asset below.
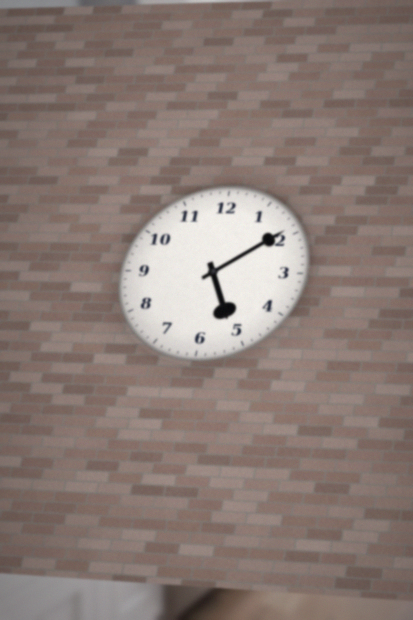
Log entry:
h=5 m=9
